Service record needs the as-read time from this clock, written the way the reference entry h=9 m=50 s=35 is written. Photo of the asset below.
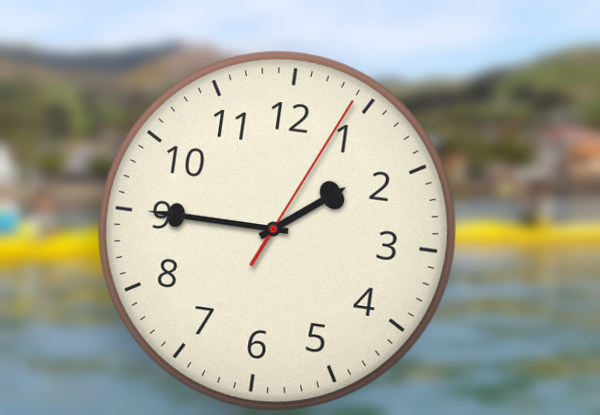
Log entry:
h=1 m=45 s=4
